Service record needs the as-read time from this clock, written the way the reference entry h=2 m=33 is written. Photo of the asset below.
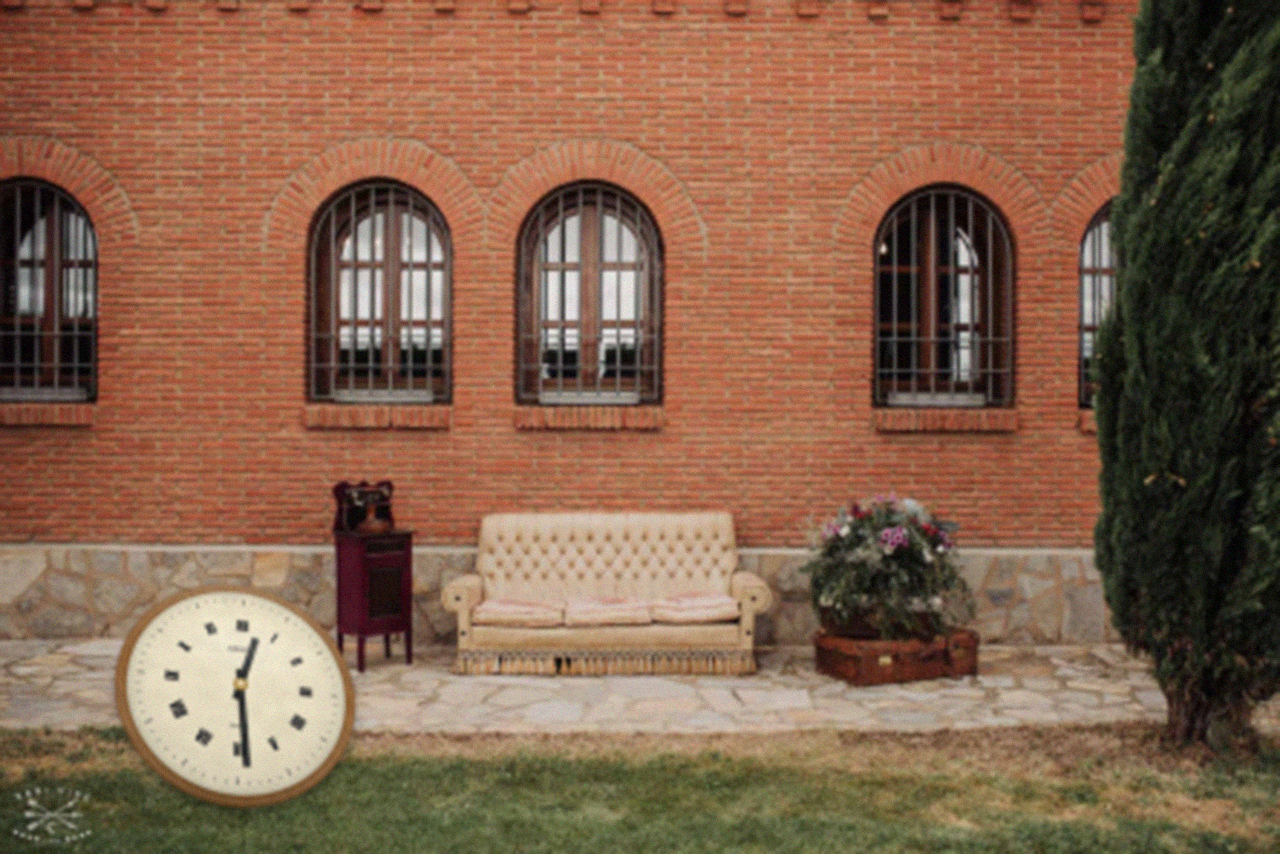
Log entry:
h=12 m=29
